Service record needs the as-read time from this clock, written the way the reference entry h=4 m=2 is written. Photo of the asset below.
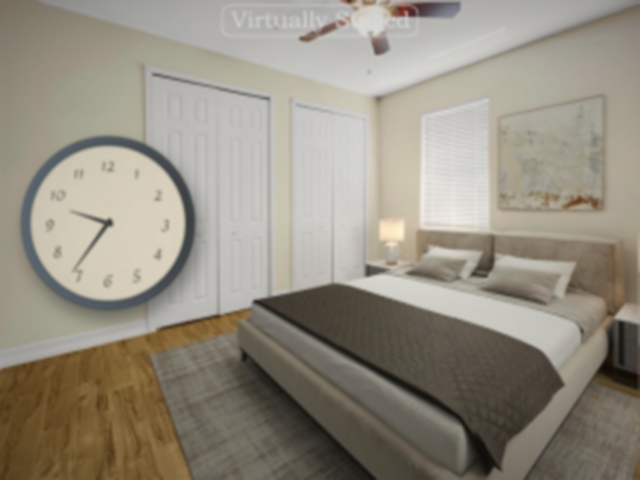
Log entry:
h=9 m=36
